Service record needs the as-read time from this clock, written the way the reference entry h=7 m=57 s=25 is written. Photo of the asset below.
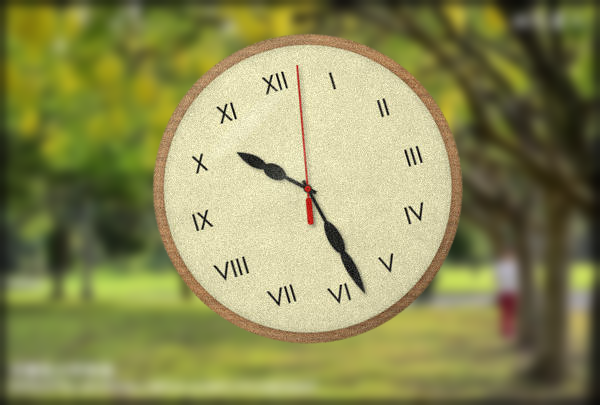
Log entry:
h=10 m=28 s=2
